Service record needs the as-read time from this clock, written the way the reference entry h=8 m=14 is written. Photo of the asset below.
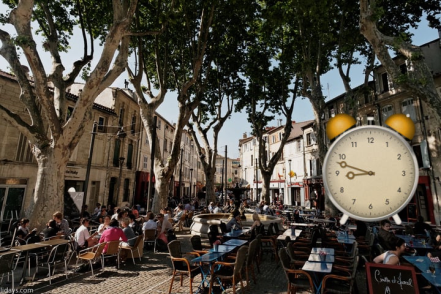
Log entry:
h=8 m=48
